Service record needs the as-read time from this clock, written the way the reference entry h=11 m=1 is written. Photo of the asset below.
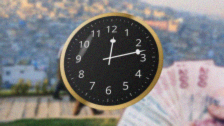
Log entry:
h=12 m=13
